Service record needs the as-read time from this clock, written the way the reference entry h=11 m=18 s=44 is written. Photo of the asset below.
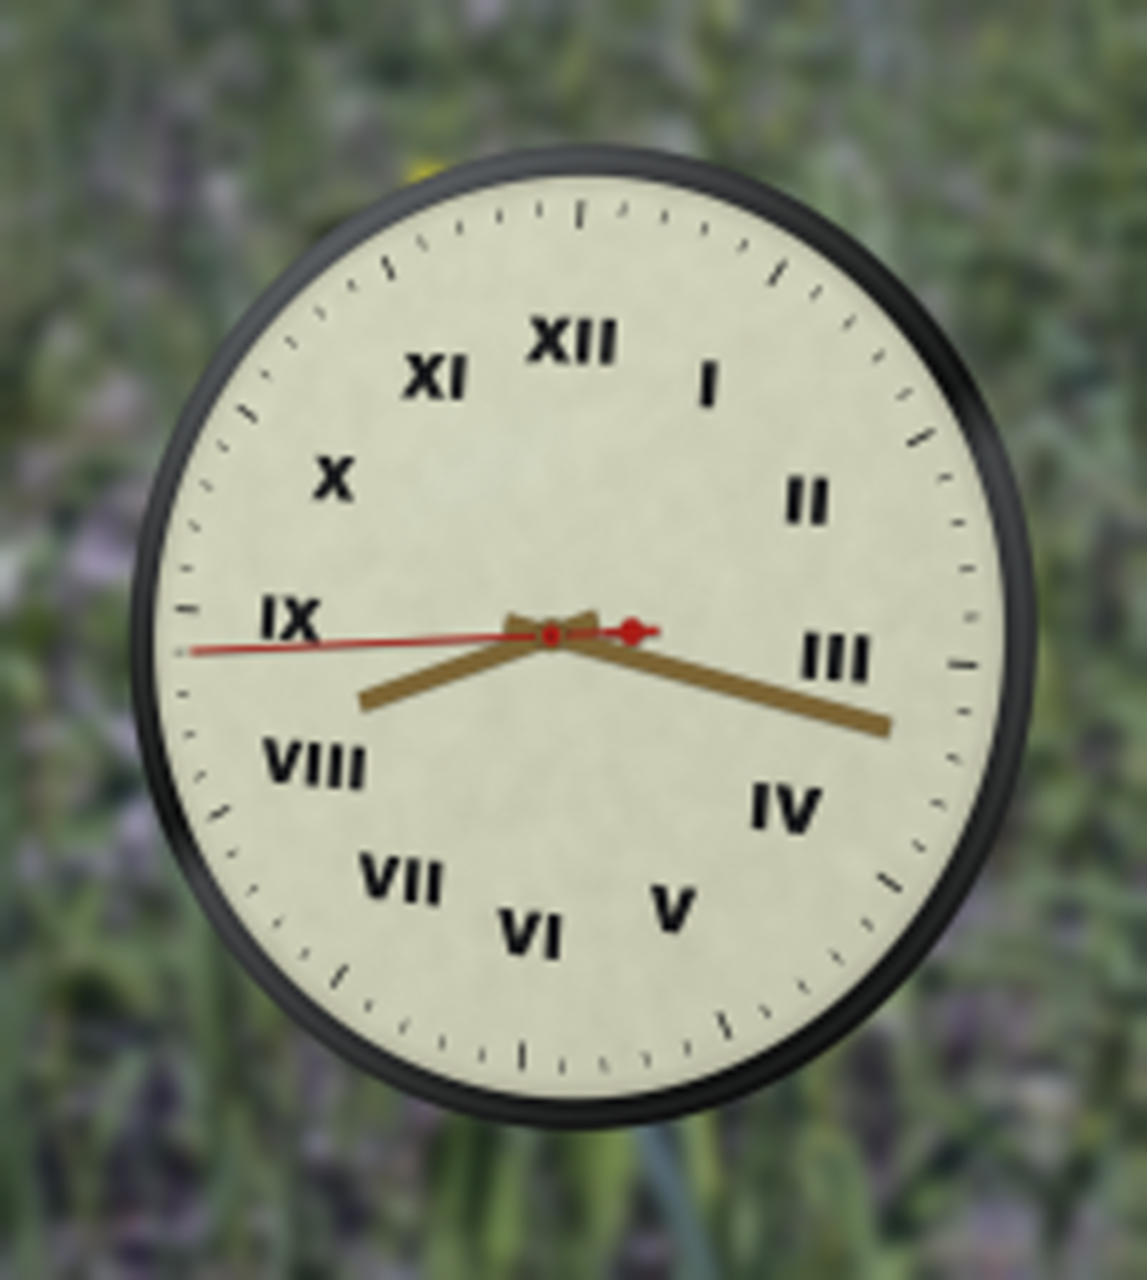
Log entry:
h=8 m=16 s=44
